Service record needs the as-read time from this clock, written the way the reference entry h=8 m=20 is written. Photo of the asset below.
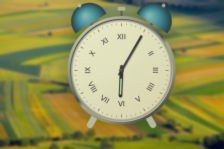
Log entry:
h=6 m=5
